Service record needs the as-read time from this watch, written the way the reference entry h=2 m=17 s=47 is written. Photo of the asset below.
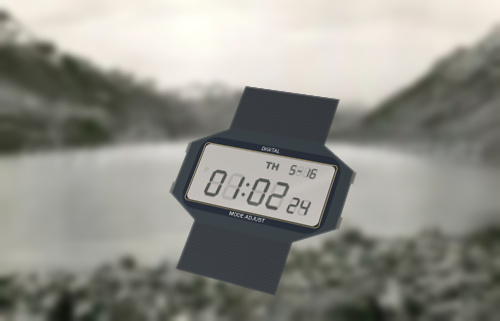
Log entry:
h=1 m=2 s=24
